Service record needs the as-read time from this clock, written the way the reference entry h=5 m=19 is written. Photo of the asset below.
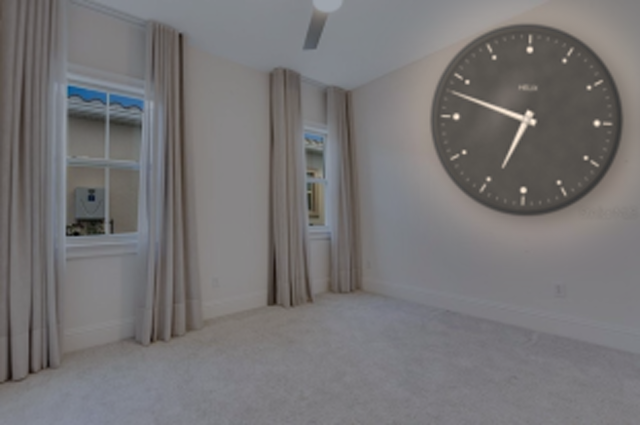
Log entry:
h=6 m=48
